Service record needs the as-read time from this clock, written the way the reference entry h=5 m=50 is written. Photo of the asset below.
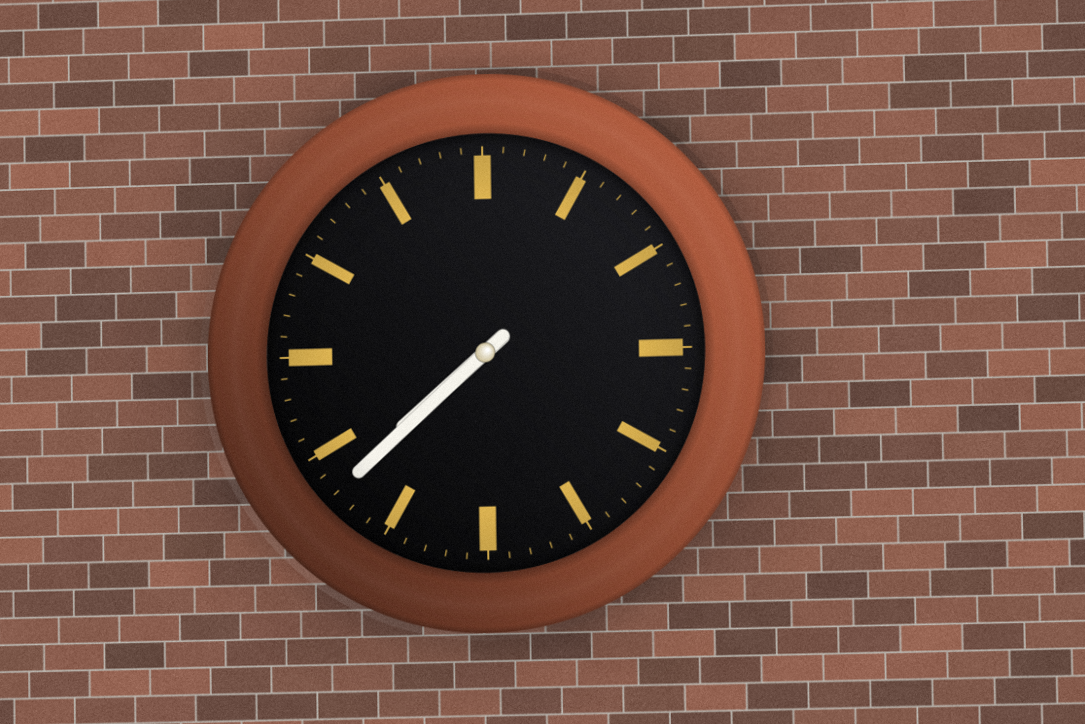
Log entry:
h=7 m=38
